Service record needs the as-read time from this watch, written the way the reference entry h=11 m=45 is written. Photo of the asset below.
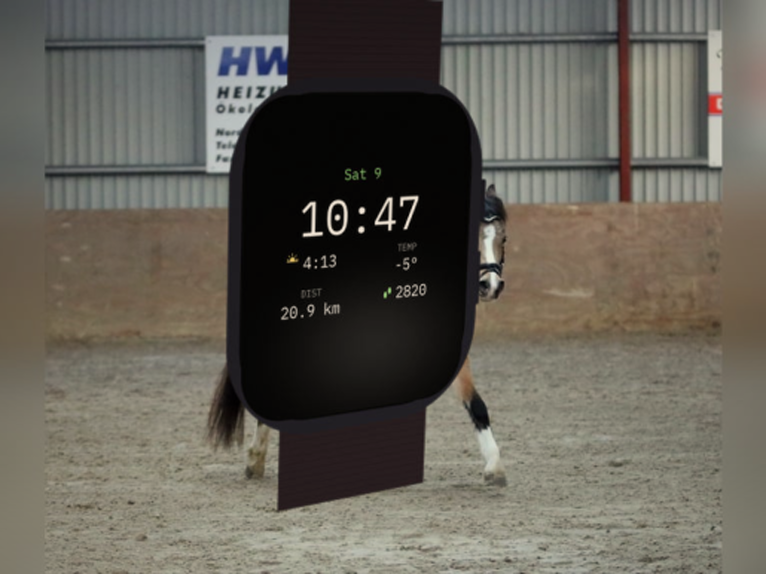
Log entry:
h=10 m=47
